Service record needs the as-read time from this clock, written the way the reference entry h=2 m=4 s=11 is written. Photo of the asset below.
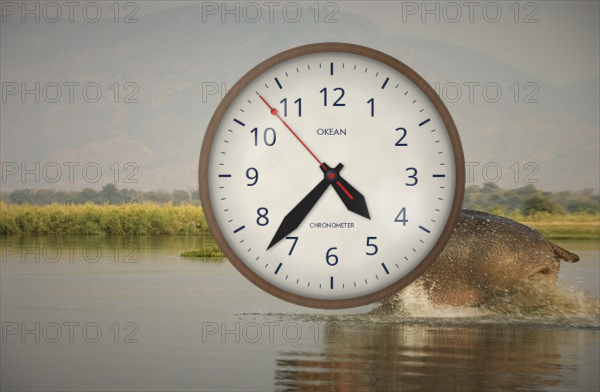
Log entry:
h=4 m=36 s=53
